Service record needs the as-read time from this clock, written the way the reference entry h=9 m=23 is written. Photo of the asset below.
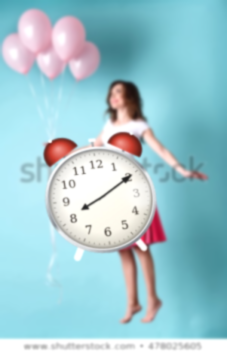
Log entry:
h=8 m=10
